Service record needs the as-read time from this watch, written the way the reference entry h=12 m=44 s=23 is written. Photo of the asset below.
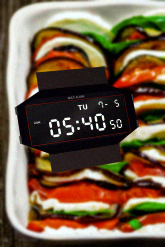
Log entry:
h=5 m=40 s=50
